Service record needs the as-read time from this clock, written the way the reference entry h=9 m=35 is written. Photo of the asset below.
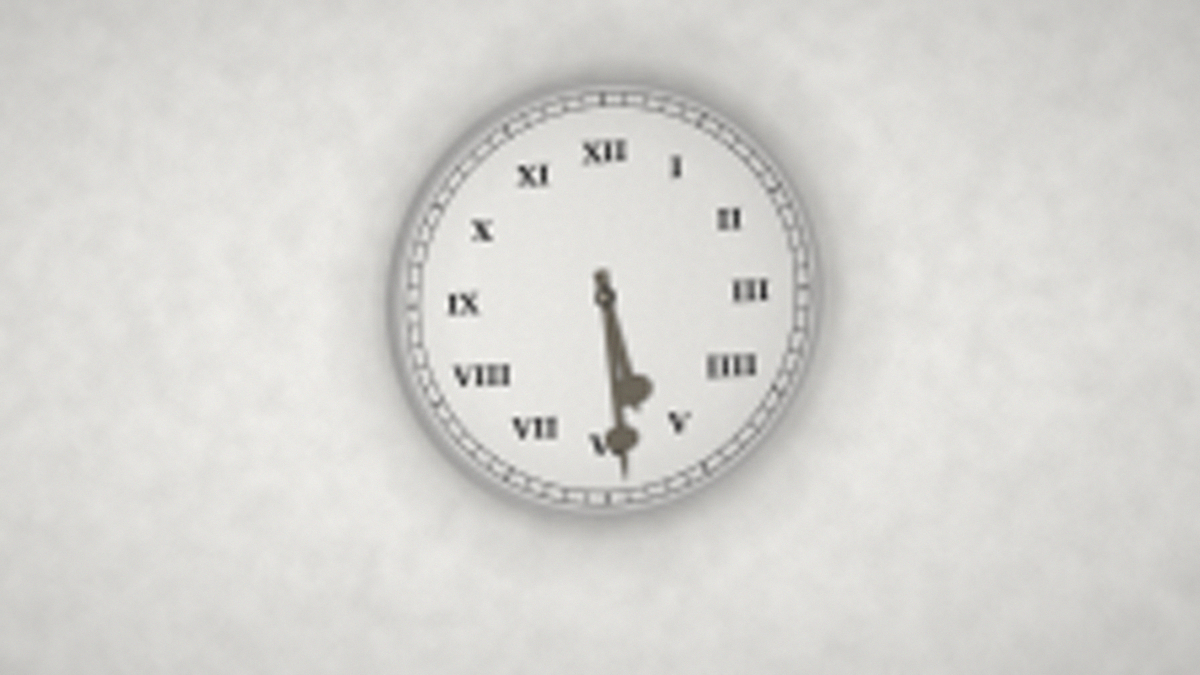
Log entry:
h=5 m=29
